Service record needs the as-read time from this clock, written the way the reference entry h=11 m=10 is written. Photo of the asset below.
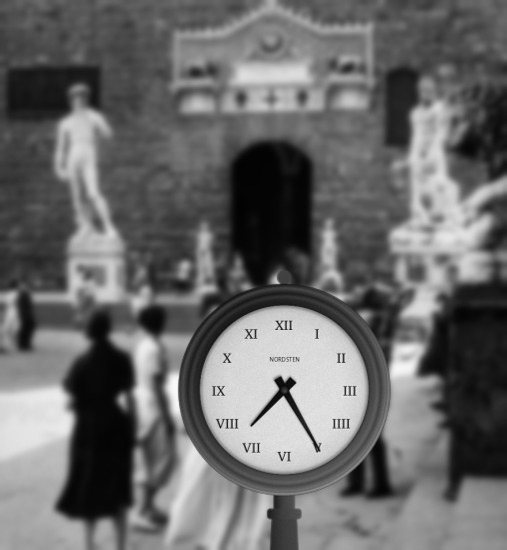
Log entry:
h=7 m=25
